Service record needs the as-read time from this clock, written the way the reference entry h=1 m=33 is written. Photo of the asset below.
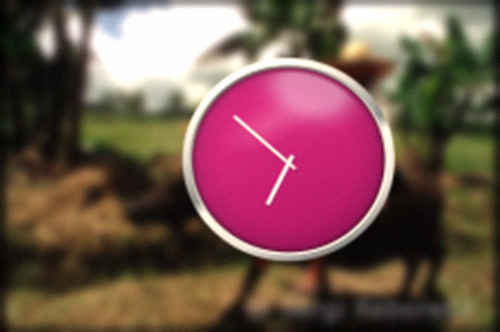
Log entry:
h=6 m=52
